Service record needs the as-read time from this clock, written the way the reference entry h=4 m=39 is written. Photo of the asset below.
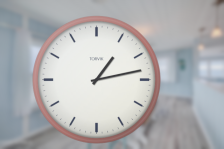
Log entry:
h=1 m=13
